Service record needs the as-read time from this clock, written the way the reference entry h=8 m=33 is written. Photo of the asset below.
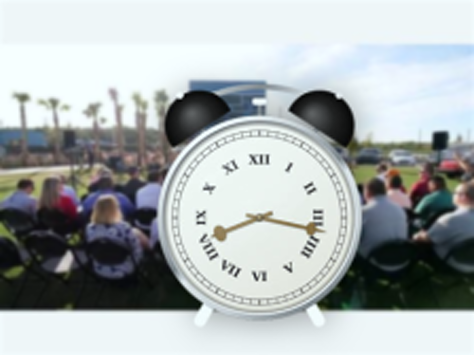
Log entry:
h=8 m=17
